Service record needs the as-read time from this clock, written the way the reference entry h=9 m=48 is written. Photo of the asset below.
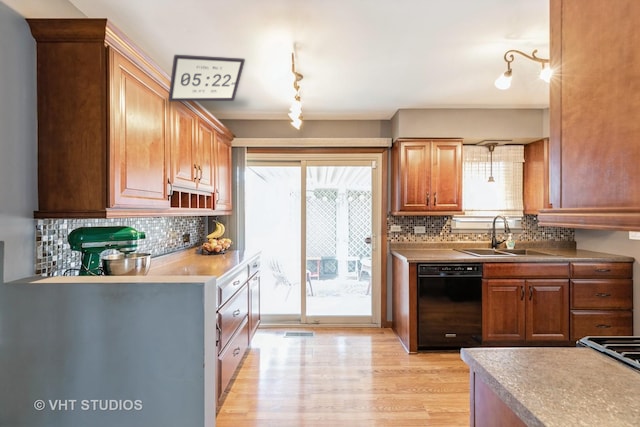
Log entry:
h=5 m=22
